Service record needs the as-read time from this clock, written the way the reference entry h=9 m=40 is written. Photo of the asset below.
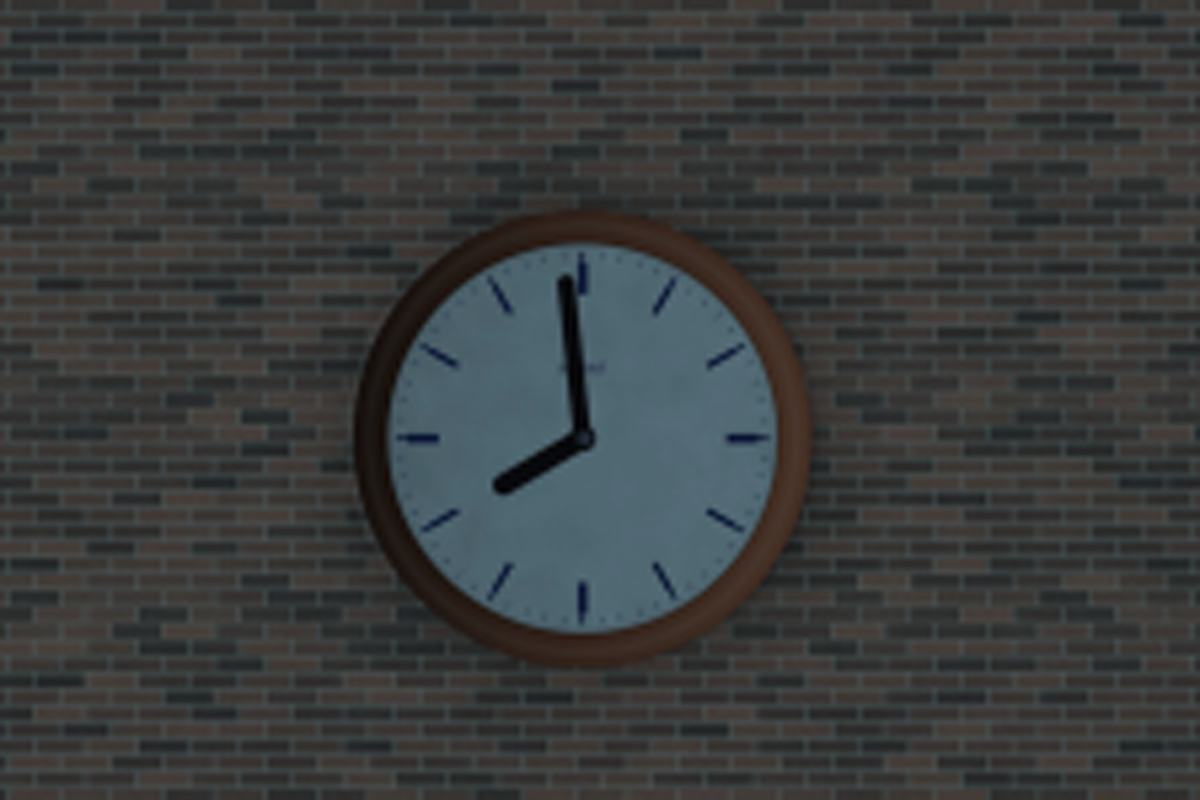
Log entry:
h=7 m=59
